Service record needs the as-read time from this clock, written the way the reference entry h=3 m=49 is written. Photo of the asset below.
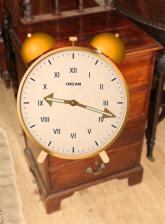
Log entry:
h=9 m=18
